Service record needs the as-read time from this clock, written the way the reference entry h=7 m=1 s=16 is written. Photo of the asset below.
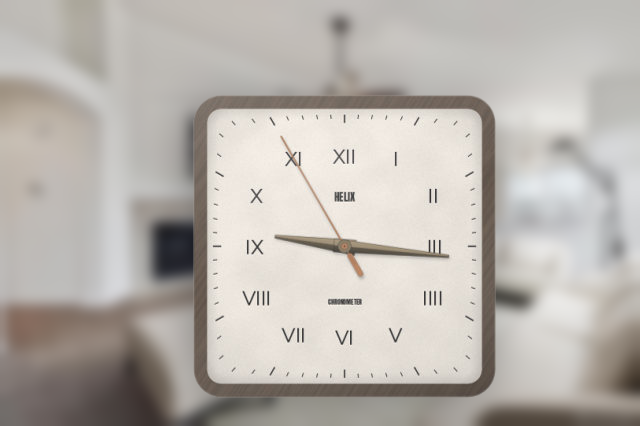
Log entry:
h=9 m=15 s=55
